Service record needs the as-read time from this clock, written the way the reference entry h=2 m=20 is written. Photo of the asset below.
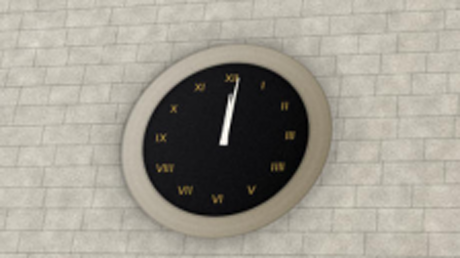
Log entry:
h=12 m=1
